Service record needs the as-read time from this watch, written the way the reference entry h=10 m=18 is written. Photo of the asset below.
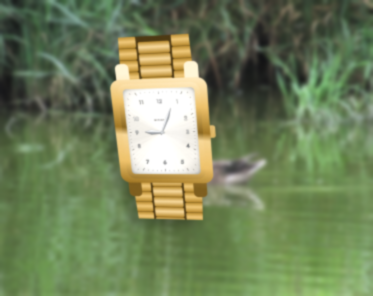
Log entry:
h=9 m=4
